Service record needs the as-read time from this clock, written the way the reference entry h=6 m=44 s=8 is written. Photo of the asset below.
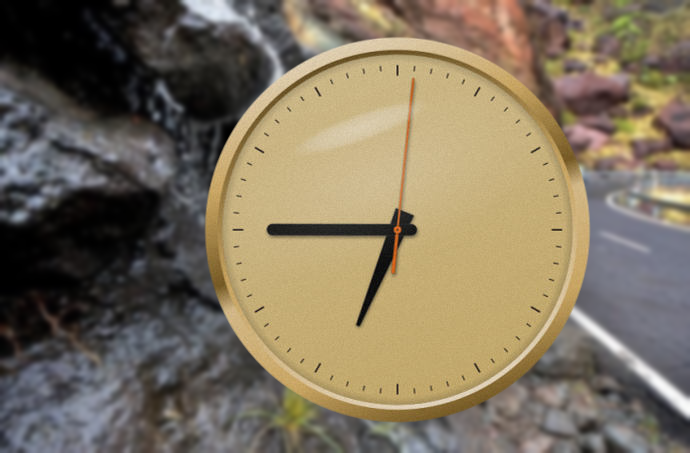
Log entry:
h=6 m=45 s=1
